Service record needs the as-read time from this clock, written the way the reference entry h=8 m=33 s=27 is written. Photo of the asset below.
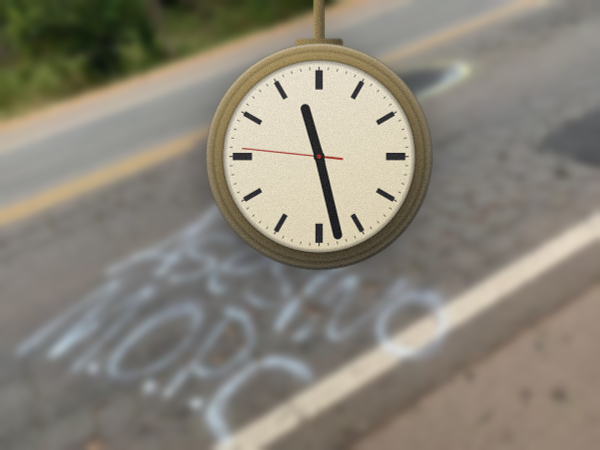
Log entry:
h=11 m=27 s=46
